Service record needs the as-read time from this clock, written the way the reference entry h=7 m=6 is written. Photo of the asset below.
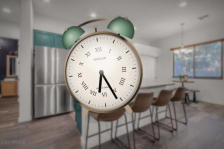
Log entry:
h=6 m=26
